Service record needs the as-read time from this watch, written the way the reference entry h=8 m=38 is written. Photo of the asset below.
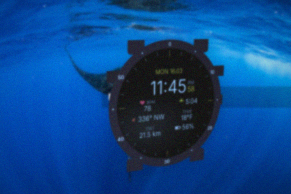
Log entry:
h=11 m=45
